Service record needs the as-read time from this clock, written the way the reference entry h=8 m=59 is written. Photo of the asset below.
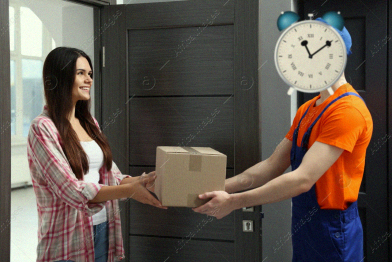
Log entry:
h=11 m=9
